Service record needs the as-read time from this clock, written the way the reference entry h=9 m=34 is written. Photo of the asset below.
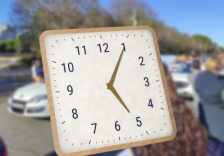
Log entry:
h=5 m=5
